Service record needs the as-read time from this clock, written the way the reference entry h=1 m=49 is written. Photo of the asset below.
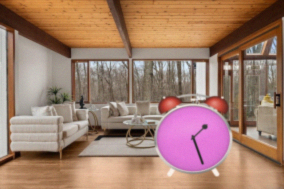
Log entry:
h=1 m=27
